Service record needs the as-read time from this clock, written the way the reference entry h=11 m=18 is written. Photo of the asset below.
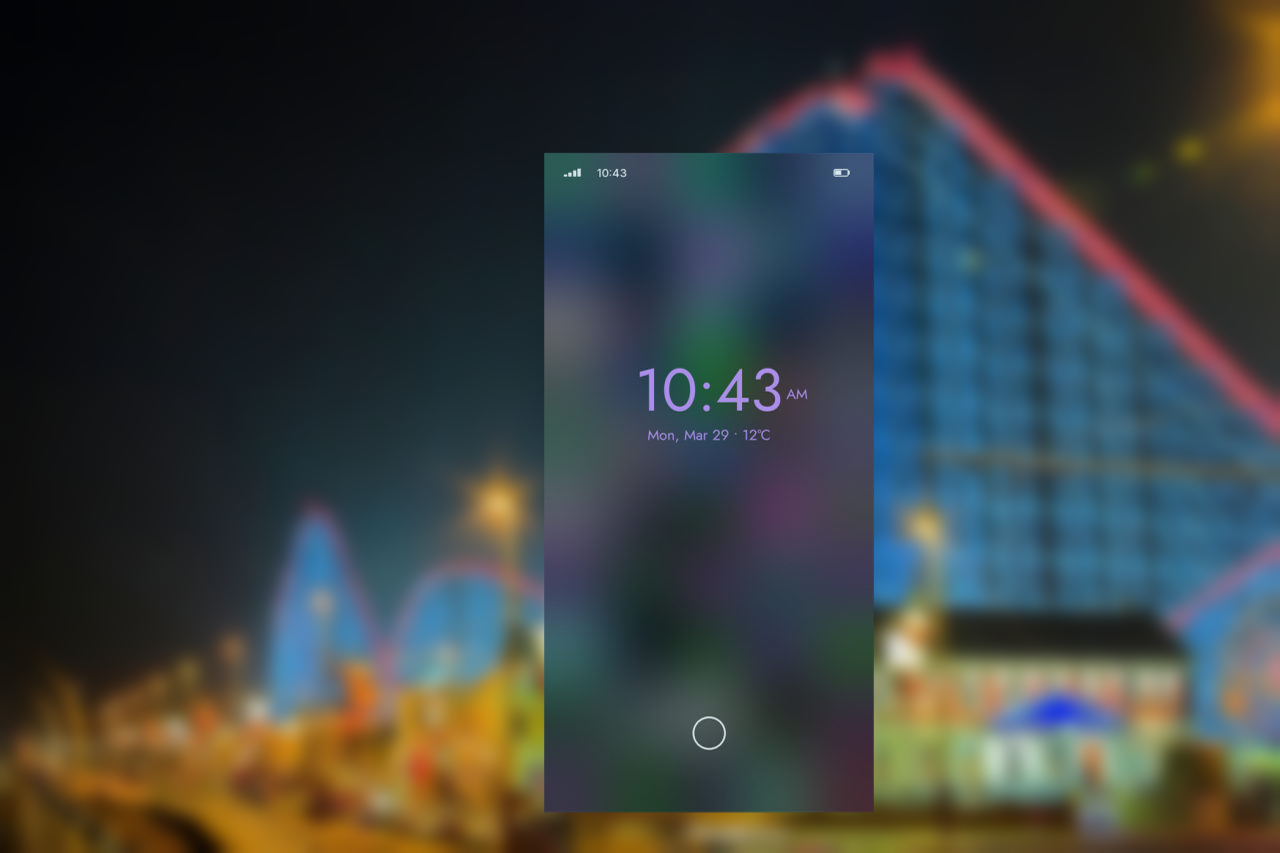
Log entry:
h=10 m=43
